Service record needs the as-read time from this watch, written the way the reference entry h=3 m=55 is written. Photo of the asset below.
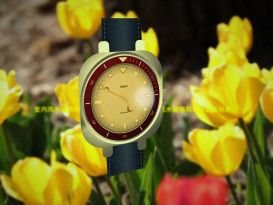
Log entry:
h=4 m=50
